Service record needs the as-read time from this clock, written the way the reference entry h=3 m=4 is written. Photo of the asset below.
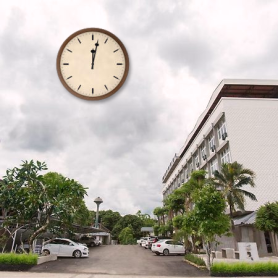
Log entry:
h=12 m=2
